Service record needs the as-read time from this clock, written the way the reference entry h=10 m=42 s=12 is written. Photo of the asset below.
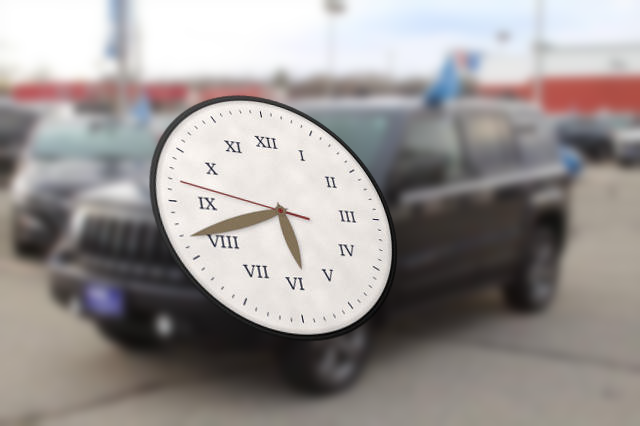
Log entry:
h=5 m=41 s=47
